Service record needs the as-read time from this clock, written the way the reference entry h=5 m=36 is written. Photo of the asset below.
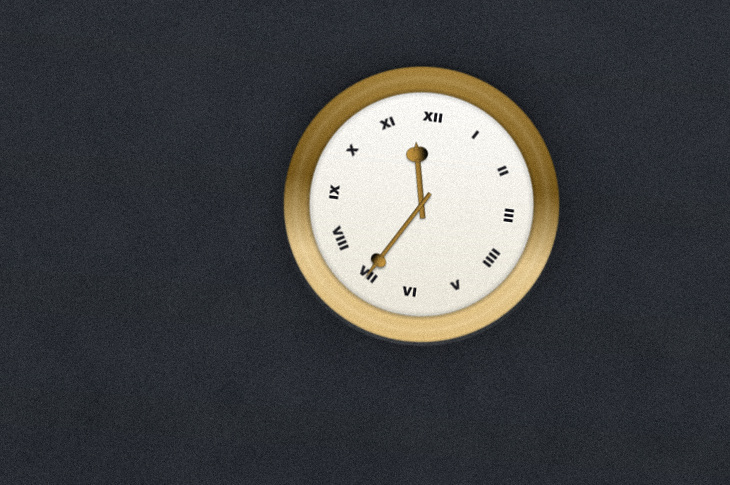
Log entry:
h=11 m=35
